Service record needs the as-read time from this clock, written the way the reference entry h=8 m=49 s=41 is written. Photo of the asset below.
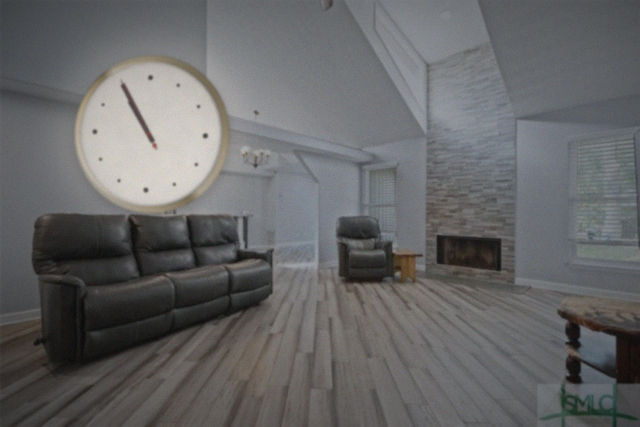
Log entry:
h=10 m=54 s=55
